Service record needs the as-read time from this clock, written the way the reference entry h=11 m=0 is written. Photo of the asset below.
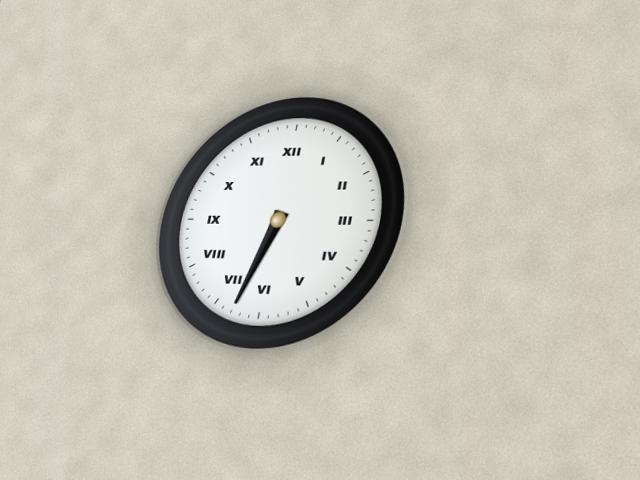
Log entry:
h=6 m=33
